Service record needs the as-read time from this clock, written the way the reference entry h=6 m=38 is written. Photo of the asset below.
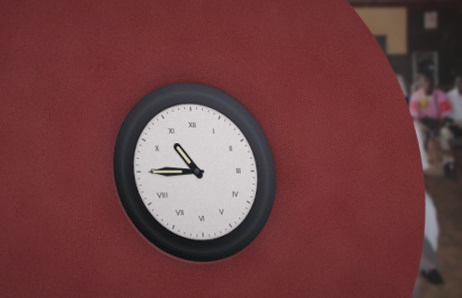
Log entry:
h=10 m=45
